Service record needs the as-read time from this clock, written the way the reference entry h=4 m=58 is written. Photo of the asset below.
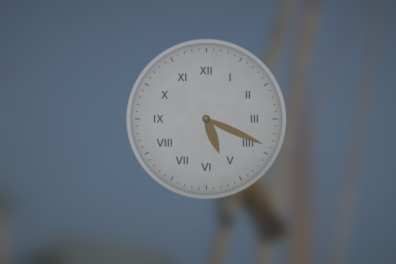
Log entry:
h=5 m=19
